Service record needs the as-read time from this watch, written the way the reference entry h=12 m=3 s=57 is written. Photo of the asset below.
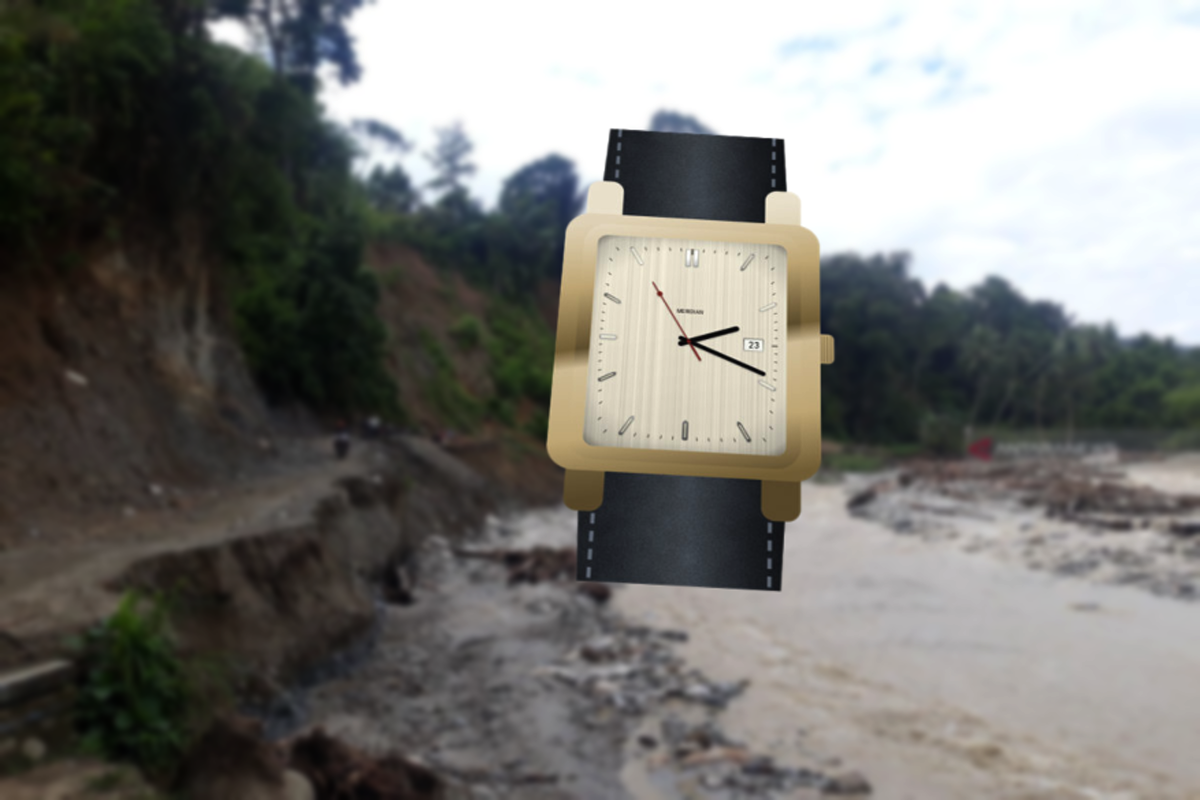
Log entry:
h=2 m=18 s=55
